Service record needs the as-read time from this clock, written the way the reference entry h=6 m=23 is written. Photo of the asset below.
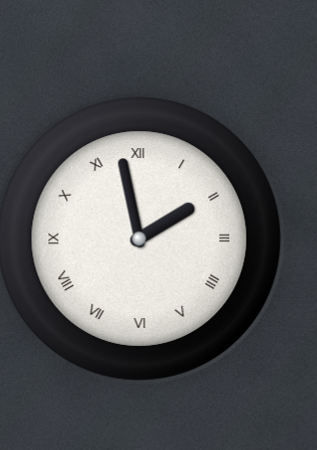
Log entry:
h=1 m=58
